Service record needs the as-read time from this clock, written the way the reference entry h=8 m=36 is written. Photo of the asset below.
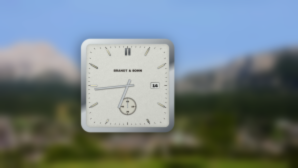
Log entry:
h=6 m=44
